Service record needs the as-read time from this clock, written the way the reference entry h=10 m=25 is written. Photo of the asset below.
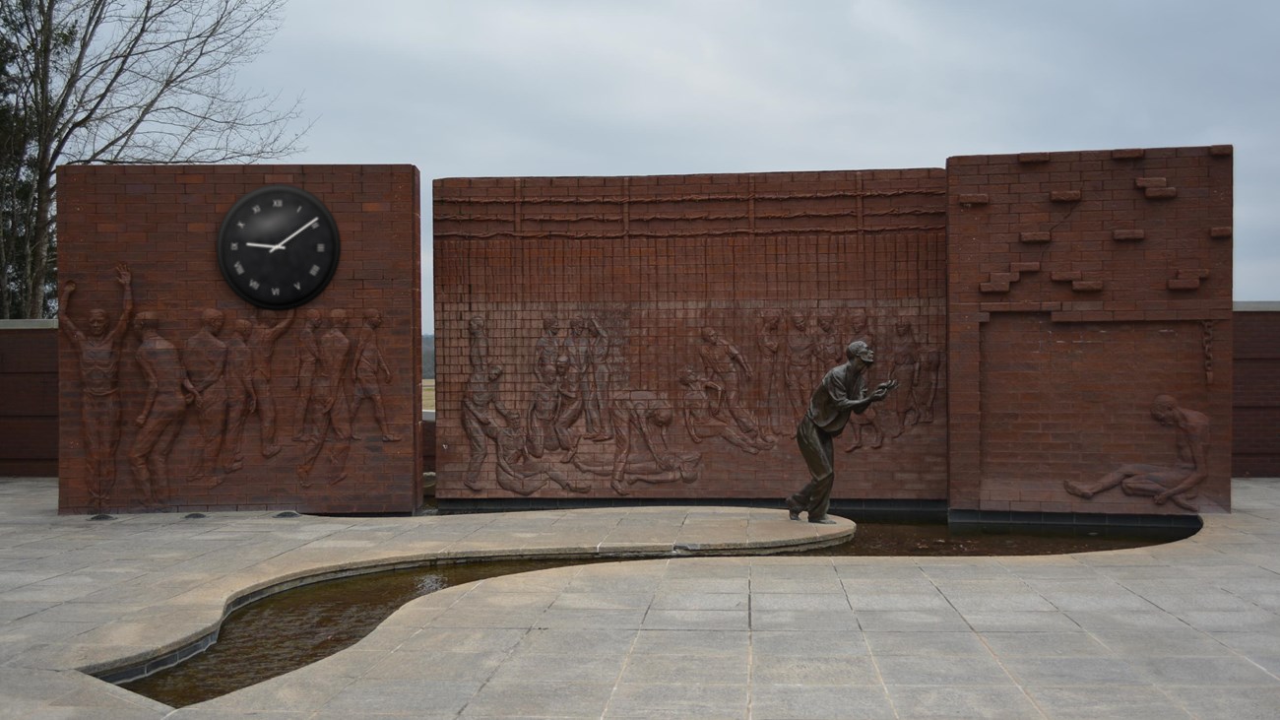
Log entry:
h=9 m=9
